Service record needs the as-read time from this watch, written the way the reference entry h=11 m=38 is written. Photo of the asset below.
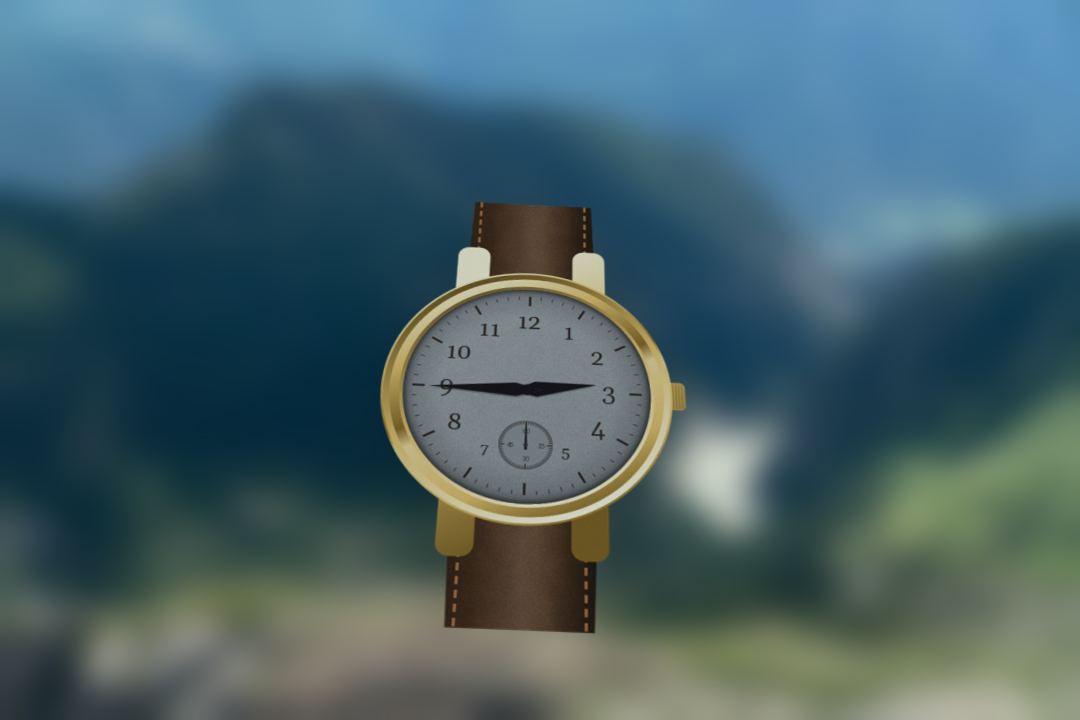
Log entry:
h=2 m=45
